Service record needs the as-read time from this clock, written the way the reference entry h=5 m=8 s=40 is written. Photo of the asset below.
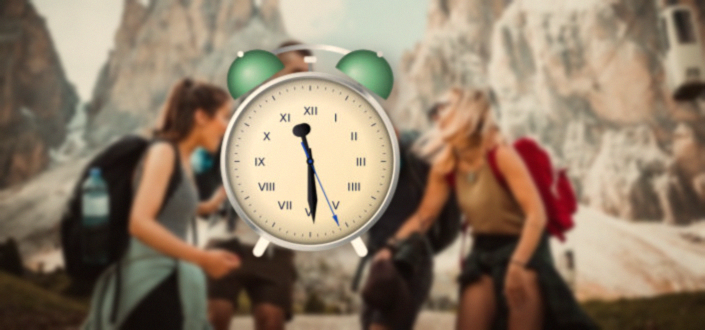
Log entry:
h=11 m=29 s=26
